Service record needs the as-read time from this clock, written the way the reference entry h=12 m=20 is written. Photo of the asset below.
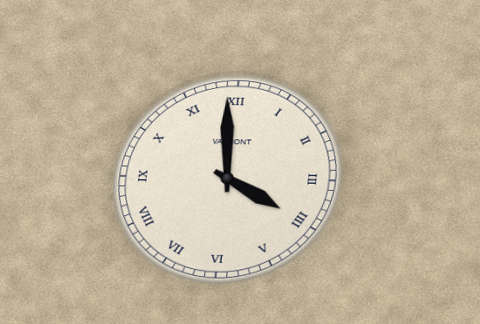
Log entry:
h=3 m=59
